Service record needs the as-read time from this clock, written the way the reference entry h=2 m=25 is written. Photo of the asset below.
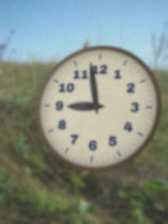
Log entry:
h=8 m=58
